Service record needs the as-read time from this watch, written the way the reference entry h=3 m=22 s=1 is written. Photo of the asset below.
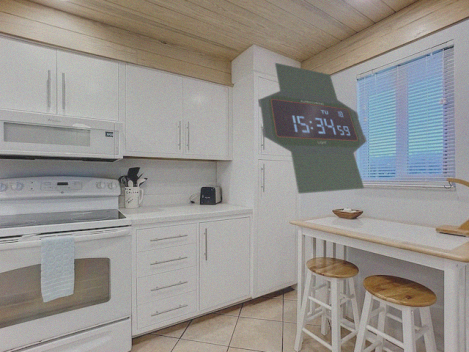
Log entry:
h=15 m=34 s=59
